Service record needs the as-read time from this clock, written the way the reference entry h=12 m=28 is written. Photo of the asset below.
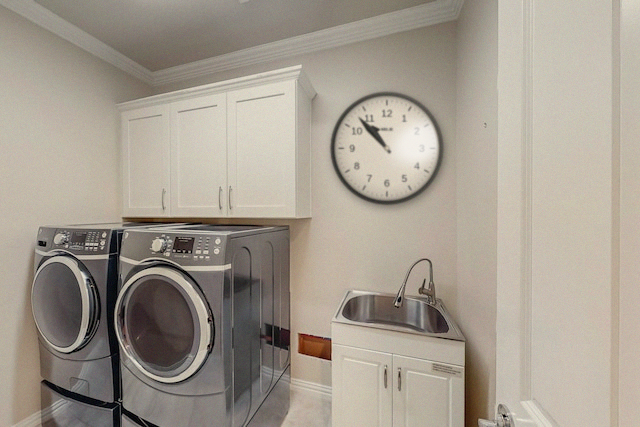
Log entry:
h=10 m=53
